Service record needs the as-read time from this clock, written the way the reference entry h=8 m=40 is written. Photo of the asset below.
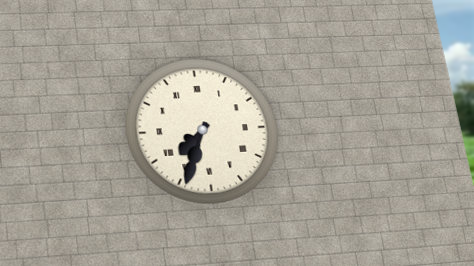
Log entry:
h=7 m=34
